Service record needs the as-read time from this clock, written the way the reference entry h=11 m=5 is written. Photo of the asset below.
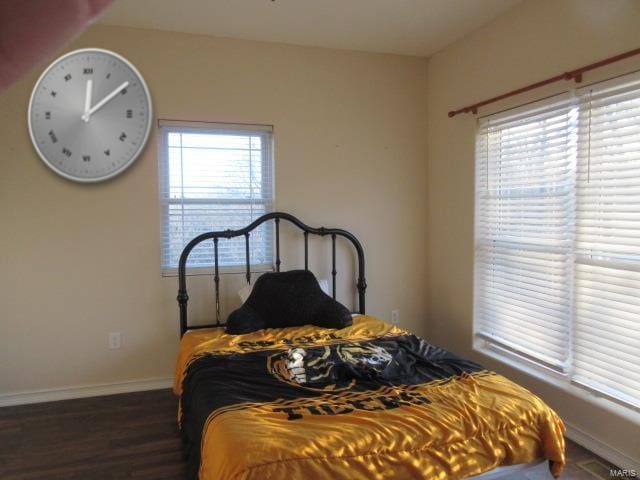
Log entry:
h=12 m=9
